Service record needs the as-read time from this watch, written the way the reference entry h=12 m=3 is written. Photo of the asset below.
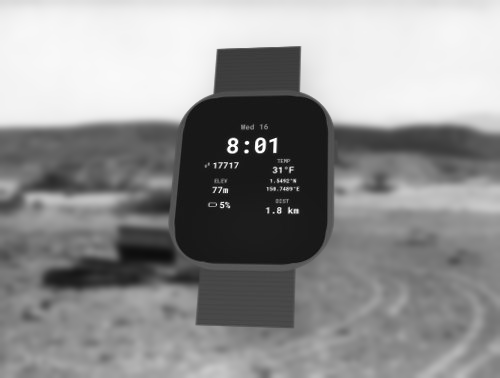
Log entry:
h=8 m=1
